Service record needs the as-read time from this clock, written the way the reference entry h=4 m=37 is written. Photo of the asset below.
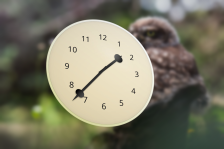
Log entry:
h=1 m=37
